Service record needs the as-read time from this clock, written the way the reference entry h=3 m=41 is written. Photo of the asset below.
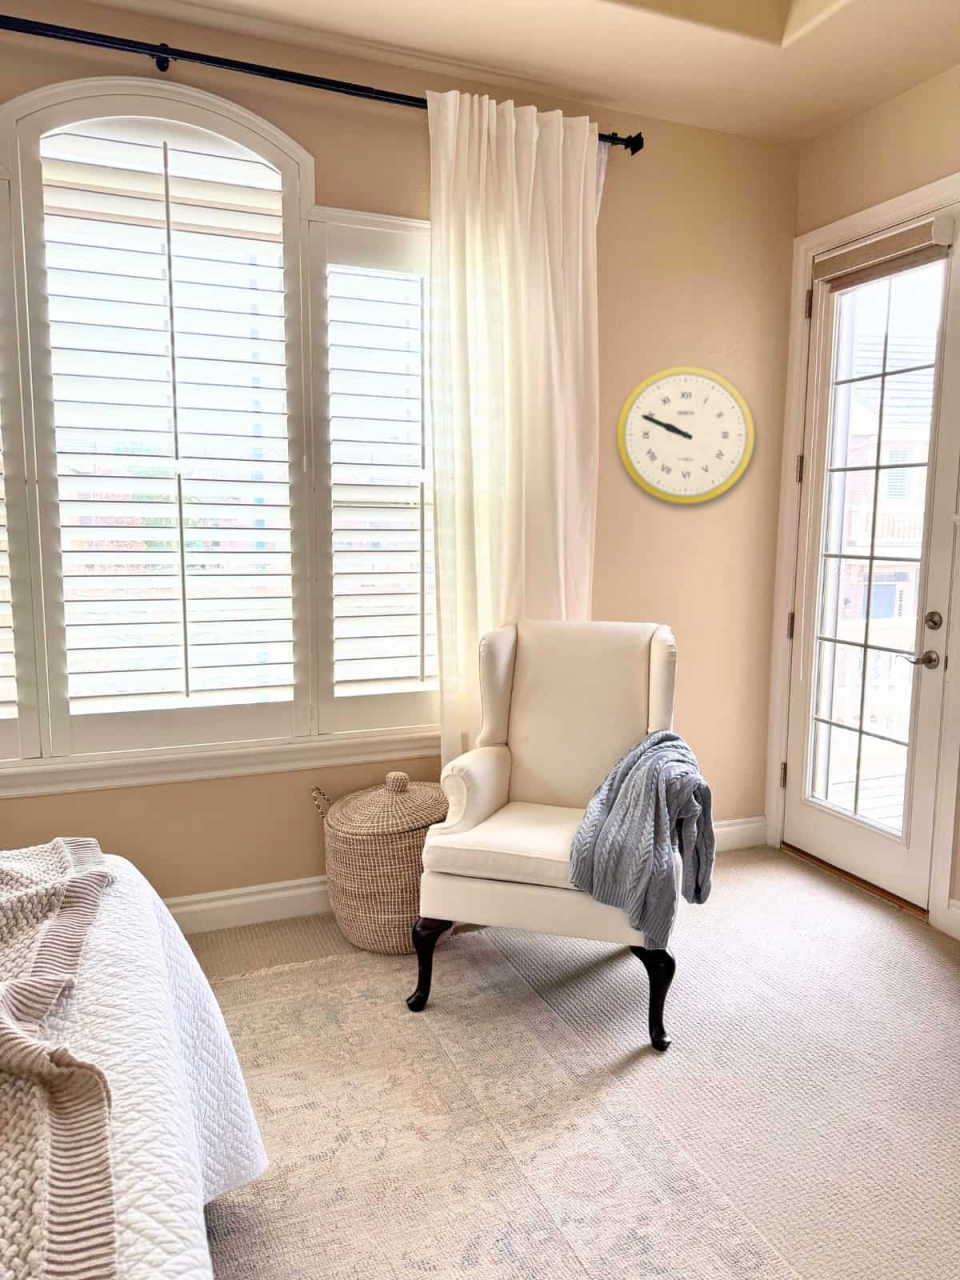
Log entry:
h=9 m=49
